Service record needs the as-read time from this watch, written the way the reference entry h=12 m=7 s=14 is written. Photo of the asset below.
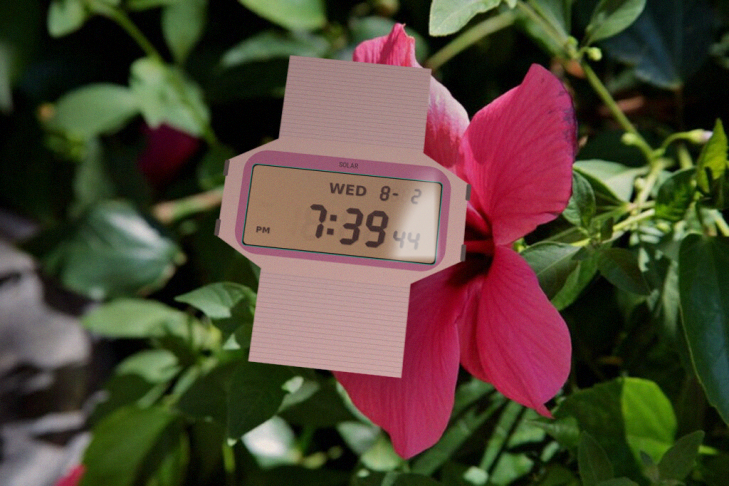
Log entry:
h=7 m=39 s=44
